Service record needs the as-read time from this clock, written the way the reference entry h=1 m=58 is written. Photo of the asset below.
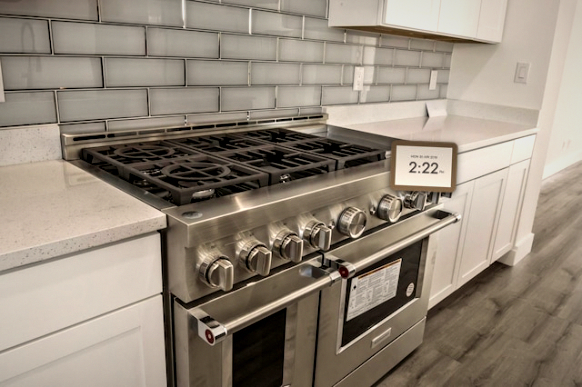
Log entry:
h=2 m=22
